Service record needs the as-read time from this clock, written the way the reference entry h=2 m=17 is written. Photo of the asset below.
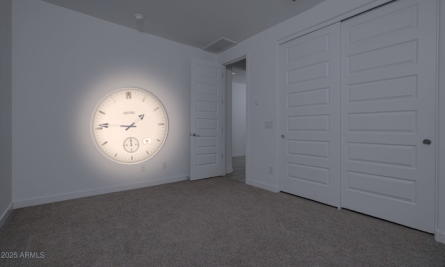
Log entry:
h=1 m=46
